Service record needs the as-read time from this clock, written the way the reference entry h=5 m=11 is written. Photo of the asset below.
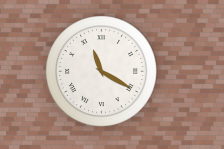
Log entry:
h=11 m=20
